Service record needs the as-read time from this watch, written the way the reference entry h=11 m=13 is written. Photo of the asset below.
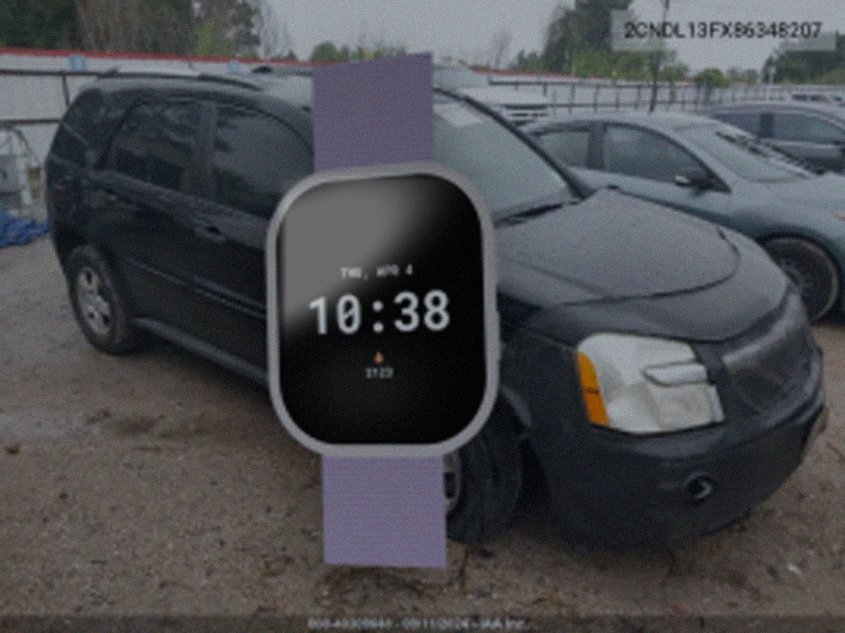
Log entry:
h=10 m=38
